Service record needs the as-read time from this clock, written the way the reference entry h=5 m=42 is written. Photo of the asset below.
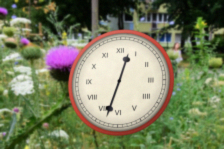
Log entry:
h=12 m=33
